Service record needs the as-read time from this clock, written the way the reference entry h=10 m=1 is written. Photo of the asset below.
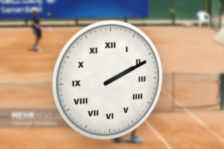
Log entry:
h=2 m=11
